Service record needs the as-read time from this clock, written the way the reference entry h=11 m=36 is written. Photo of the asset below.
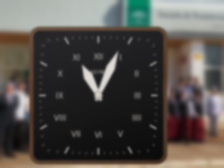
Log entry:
h=11 m=4
